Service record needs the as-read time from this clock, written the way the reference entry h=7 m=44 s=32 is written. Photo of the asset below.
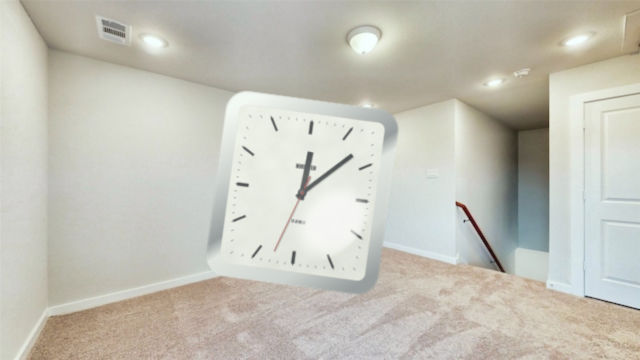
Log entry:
h=12 m=7 s=33
